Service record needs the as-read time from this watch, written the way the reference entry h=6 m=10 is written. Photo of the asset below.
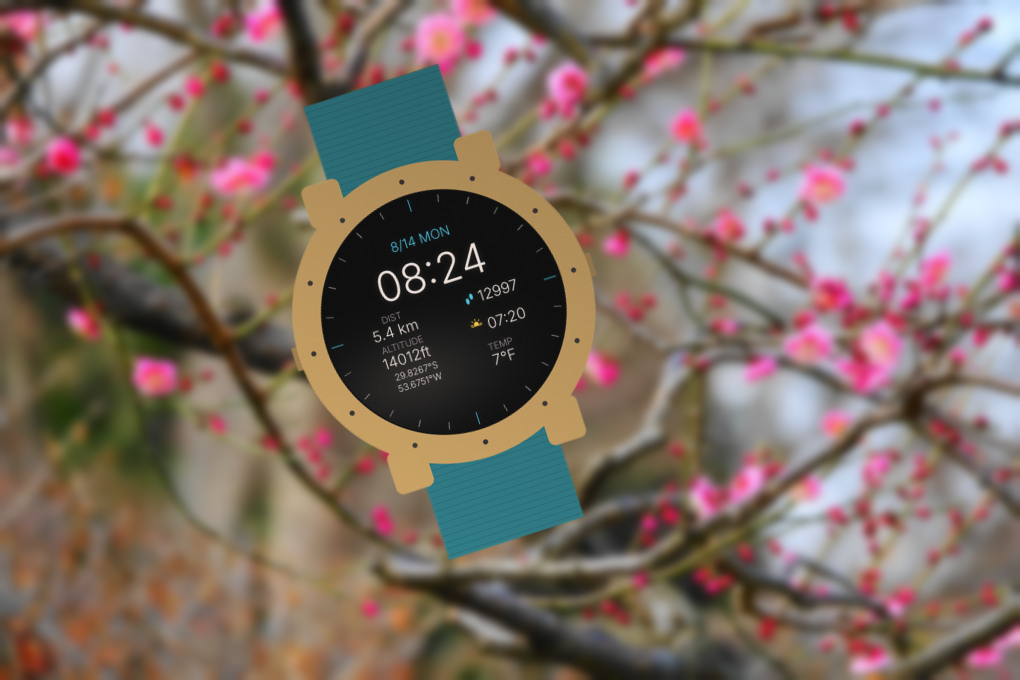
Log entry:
h=8 m=24
